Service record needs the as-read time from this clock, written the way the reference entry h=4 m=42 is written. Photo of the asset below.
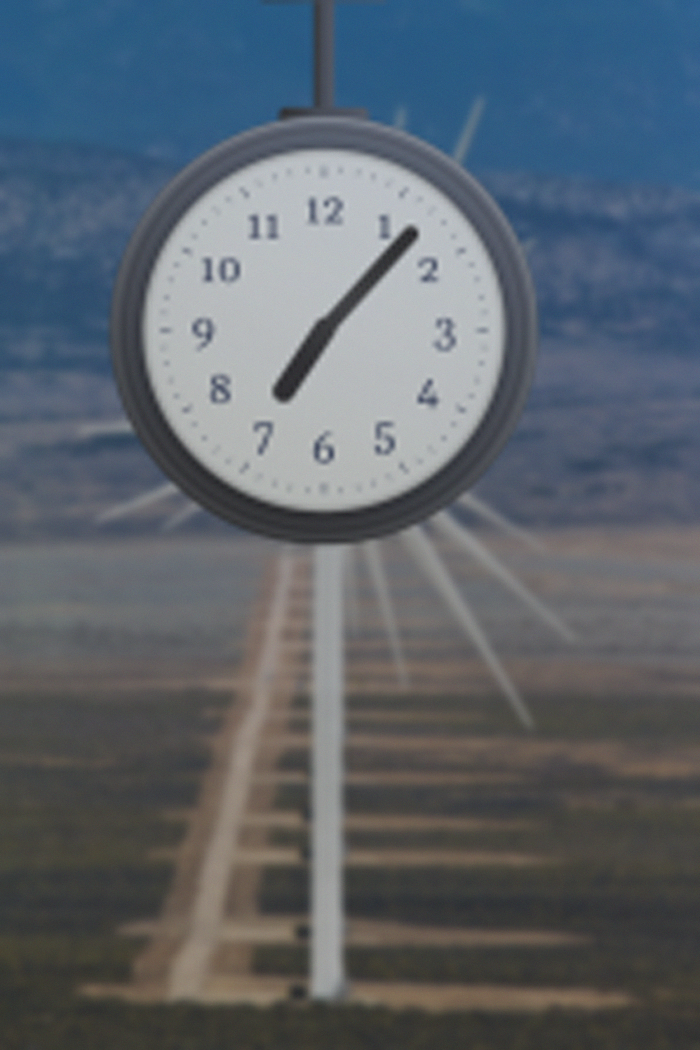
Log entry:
h=7 m=7
